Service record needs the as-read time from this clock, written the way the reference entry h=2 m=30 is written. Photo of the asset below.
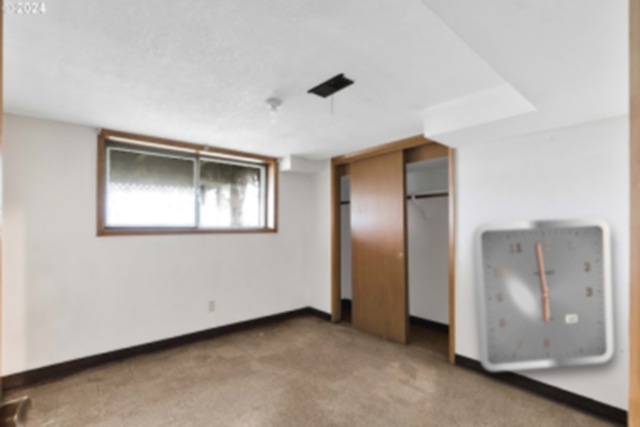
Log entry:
h=5 m=59
